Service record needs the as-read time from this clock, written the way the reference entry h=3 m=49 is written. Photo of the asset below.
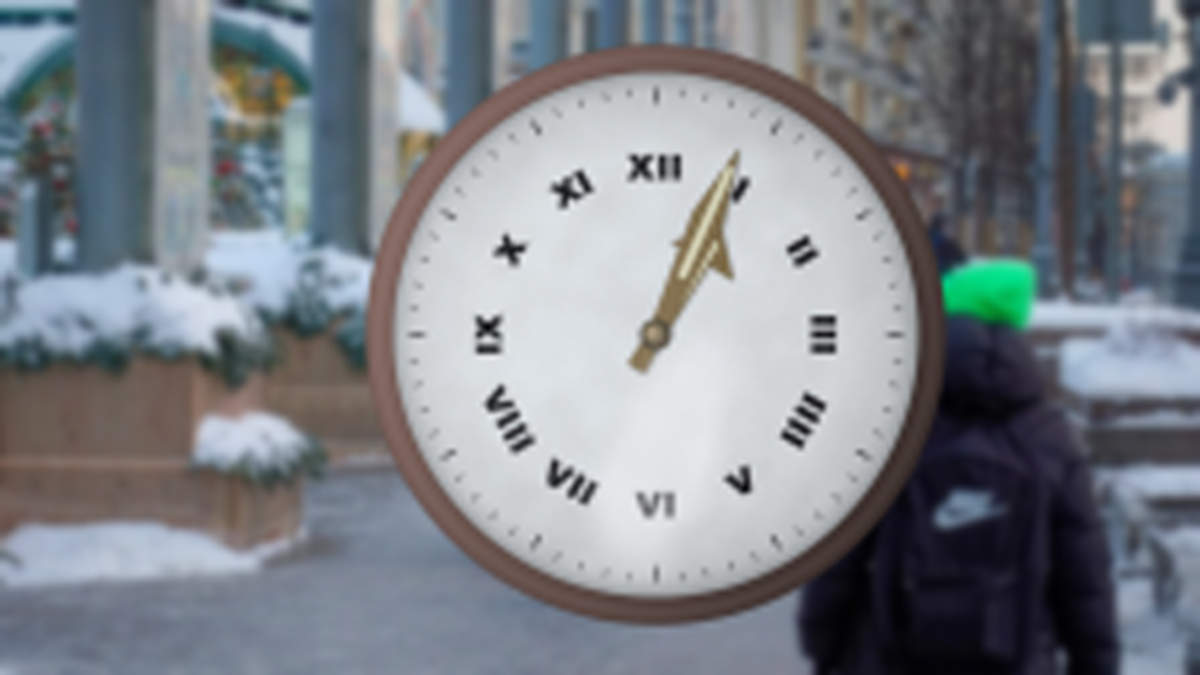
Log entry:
h=1 m=4
